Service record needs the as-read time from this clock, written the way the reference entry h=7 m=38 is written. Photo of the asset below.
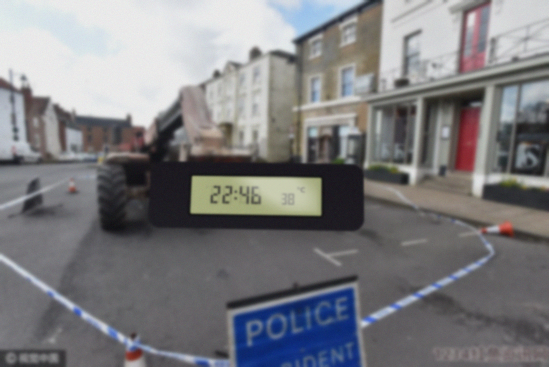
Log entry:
h=22 m=46
